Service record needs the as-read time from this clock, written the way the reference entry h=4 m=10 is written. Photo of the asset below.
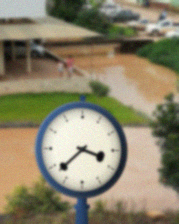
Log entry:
h=3 m=38
